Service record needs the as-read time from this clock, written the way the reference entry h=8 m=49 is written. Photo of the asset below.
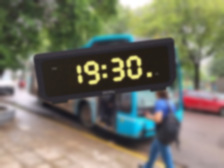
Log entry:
h=19 m=30
